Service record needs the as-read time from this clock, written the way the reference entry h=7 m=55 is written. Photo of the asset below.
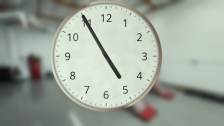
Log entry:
h=4 m=55
